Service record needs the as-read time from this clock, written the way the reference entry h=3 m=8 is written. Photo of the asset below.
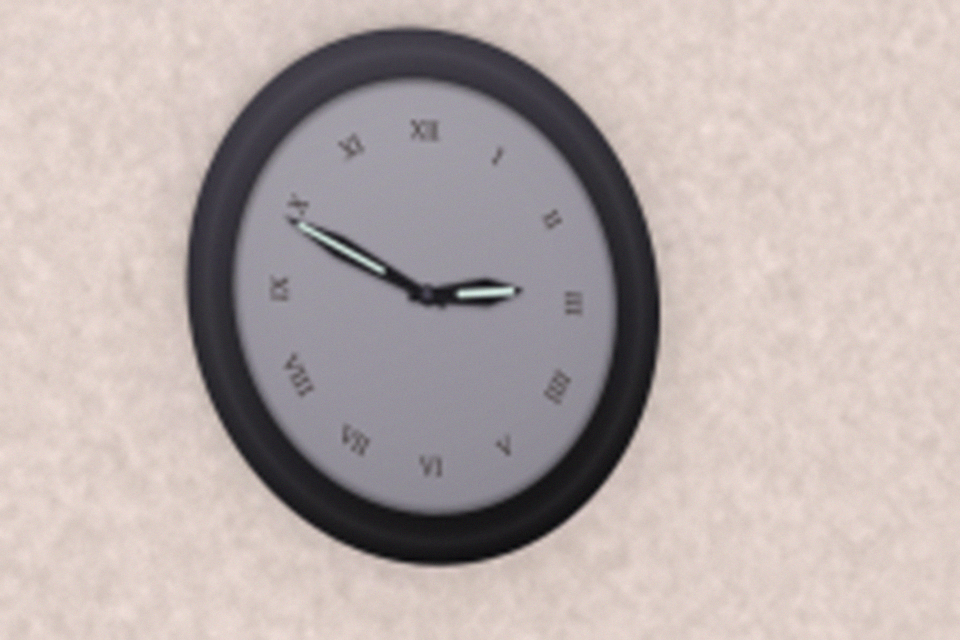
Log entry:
h=2 m=49
